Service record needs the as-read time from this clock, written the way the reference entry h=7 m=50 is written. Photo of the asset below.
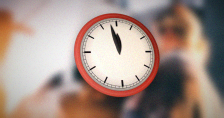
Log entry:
h=11 m=58
